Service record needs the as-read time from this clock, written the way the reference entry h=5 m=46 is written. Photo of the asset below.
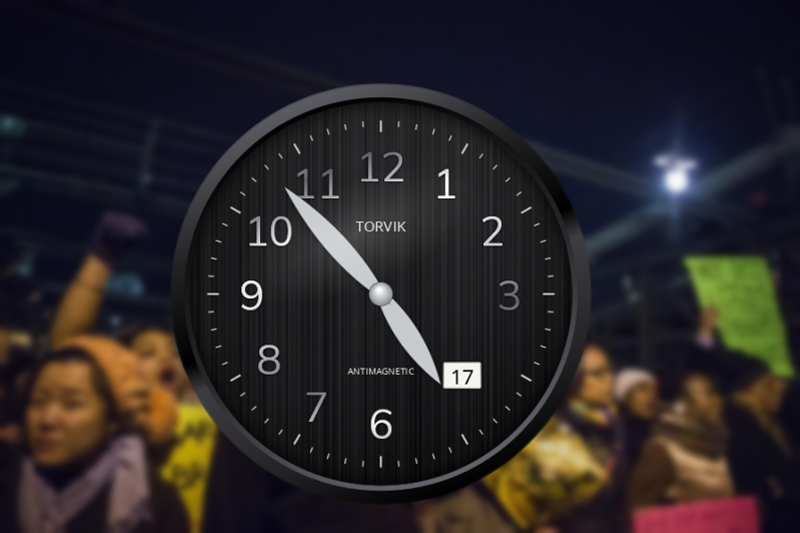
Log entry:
h=4 m=53
